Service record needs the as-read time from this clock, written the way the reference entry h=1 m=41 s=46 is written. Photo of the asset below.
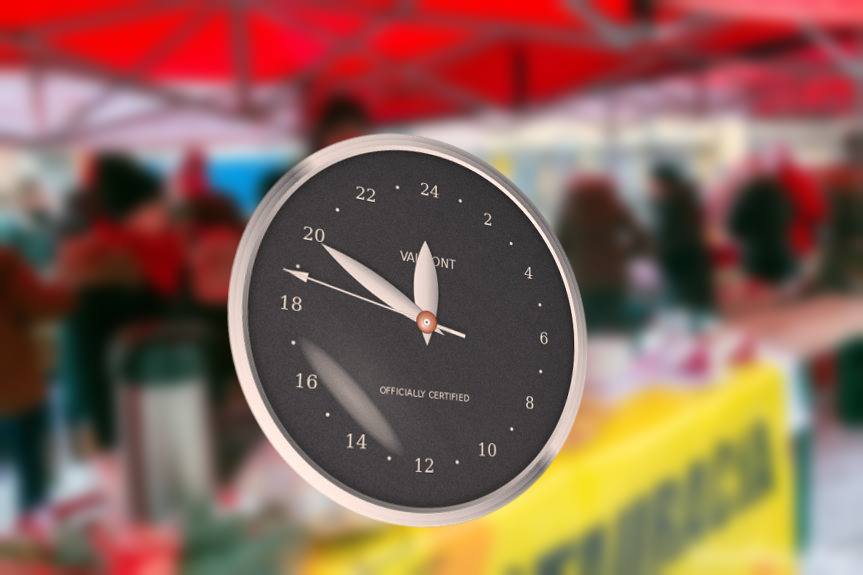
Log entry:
h=23 m=49 s=47
